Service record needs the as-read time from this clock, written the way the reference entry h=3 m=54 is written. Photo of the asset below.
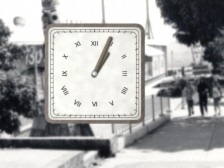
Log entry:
h=1 m=4
